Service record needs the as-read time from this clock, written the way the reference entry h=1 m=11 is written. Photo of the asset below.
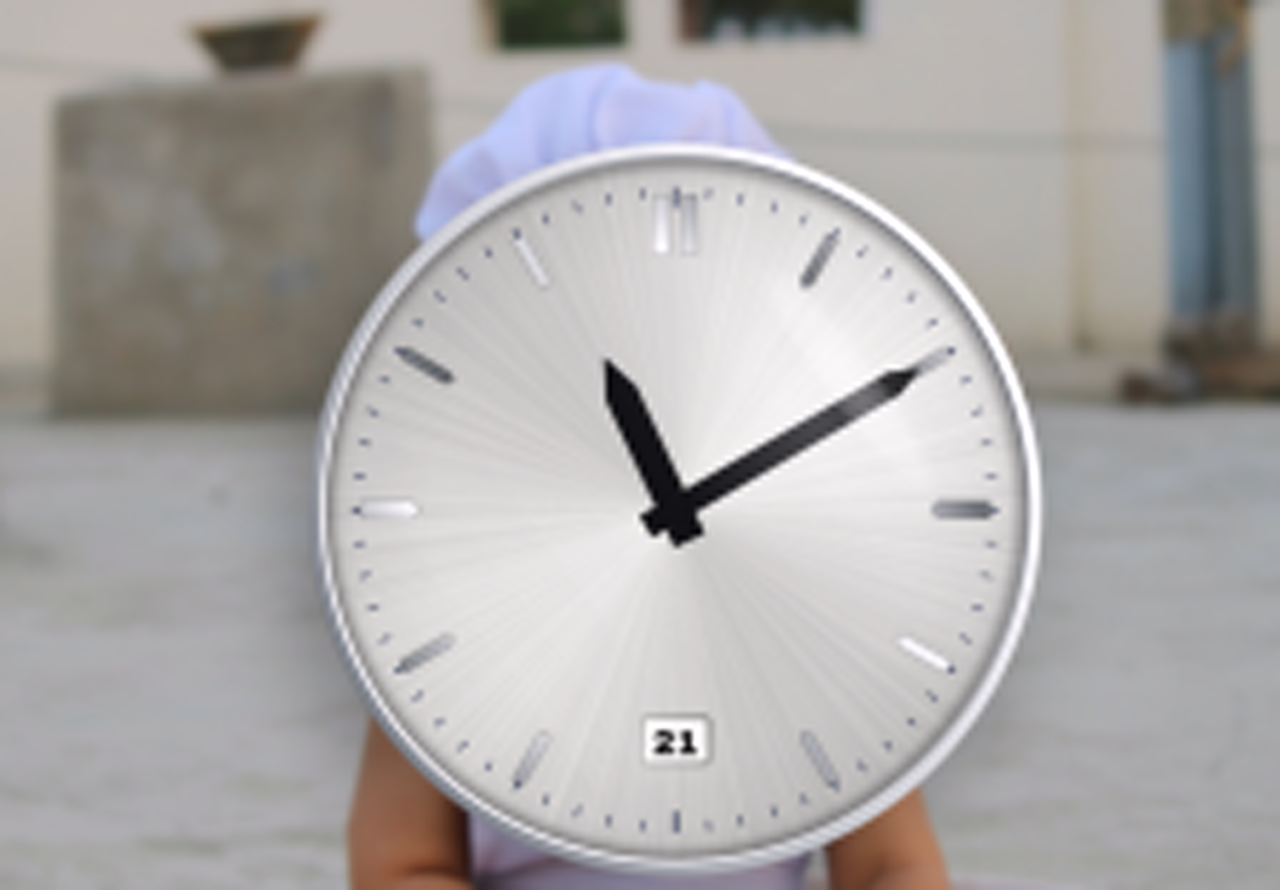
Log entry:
h=11 m=10
